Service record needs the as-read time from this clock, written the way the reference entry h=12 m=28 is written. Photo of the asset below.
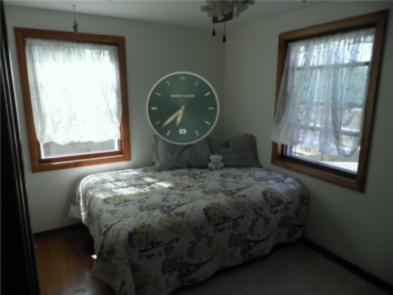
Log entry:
h=6 m=38
